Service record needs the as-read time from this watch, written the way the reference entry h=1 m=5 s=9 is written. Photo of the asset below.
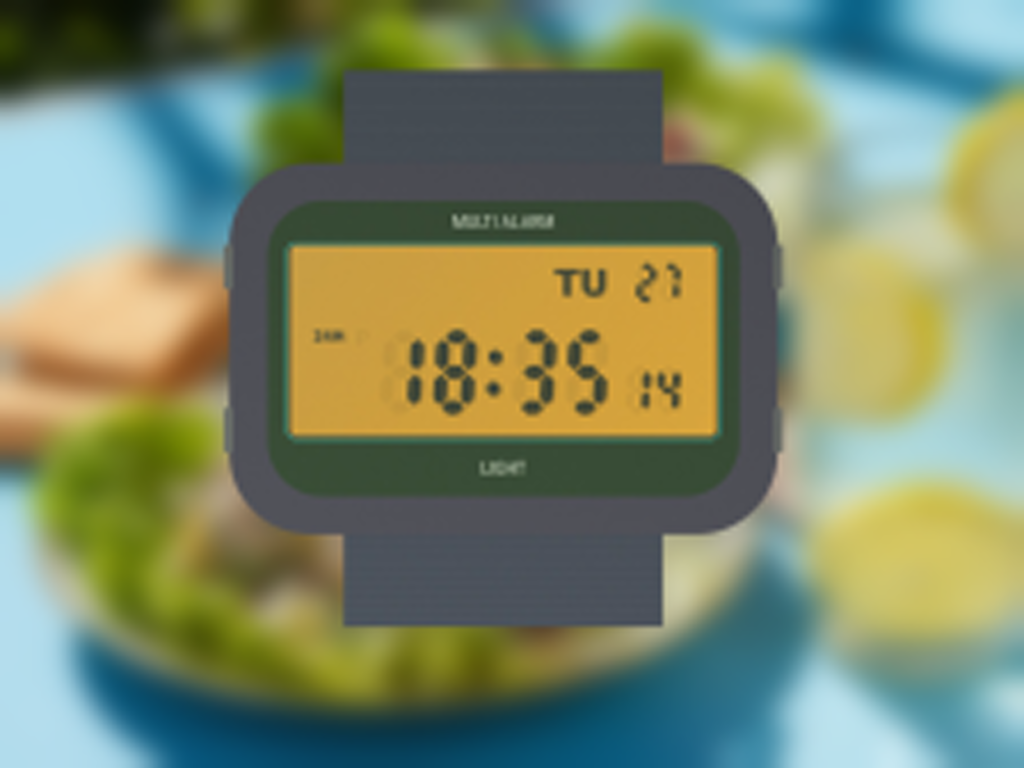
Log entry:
h=18 m=35 s=14
